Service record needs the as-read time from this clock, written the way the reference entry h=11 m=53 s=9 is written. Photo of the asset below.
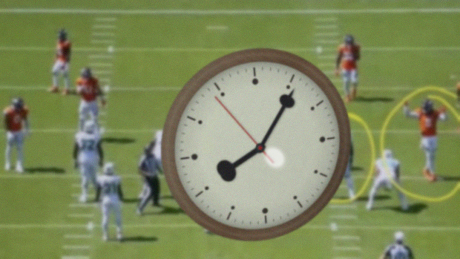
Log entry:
h=8 m=5 s=54
